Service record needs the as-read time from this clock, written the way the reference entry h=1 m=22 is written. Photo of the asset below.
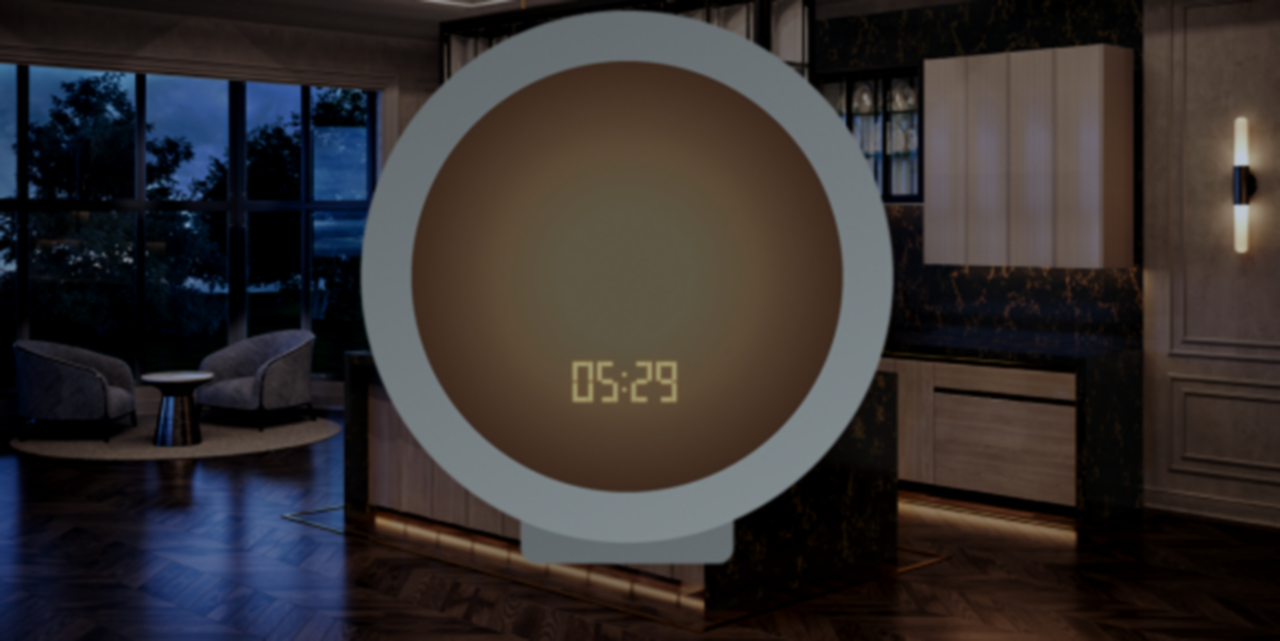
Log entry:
h=5 m=29
